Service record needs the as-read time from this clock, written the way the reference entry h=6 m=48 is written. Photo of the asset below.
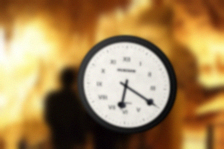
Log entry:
h=6 m=20
